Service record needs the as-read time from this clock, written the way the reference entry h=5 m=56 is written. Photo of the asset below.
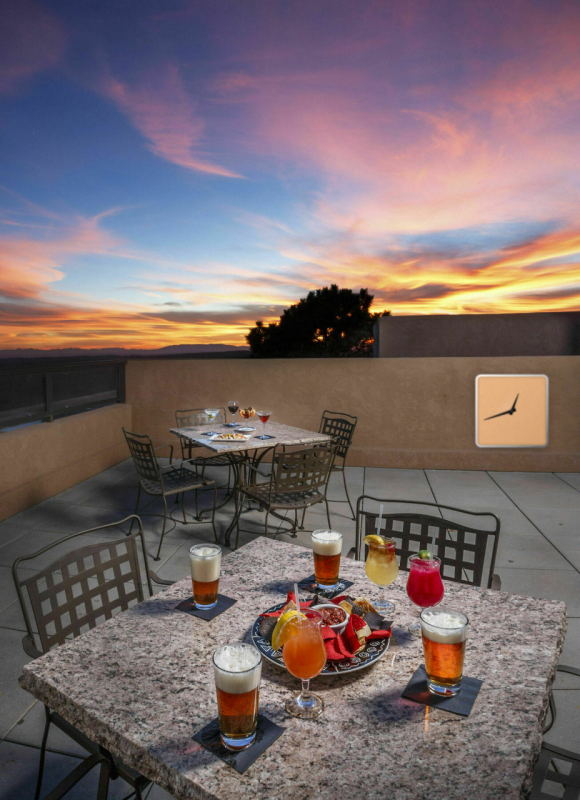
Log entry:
h=12 m=42
